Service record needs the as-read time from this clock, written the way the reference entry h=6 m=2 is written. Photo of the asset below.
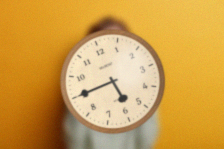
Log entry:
h=5 m=45
